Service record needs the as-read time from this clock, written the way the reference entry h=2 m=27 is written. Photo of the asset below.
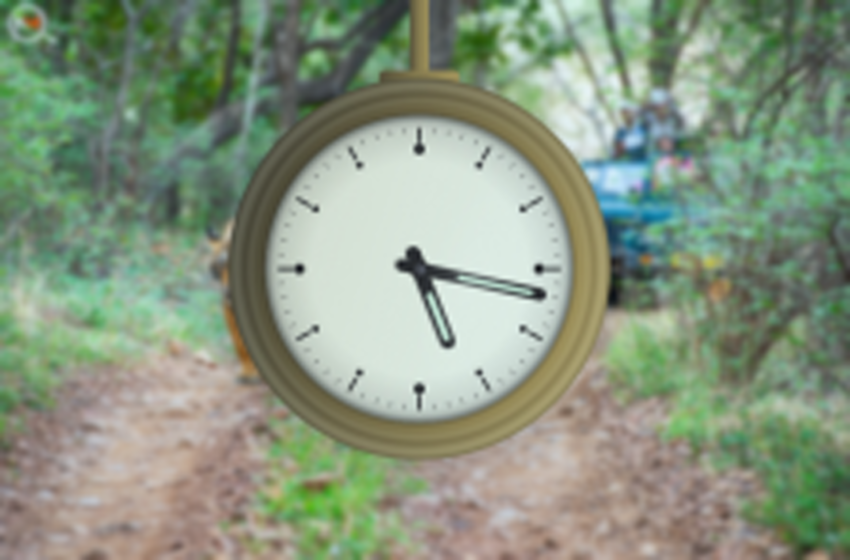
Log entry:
h=5 m=17
